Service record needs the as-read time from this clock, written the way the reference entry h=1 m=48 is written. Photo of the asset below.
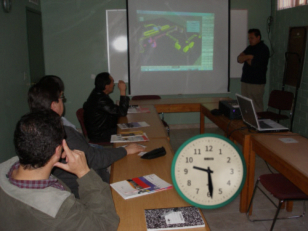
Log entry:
h=9 m=29
